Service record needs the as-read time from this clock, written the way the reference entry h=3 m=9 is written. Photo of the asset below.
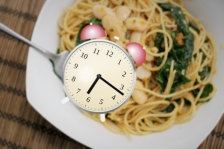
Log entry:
h=6 m=17
